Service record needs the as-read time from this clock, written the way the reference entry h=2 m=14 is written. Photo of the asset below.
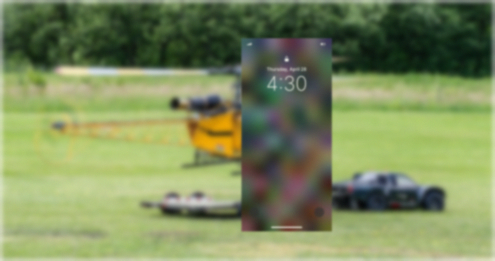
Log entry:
h=4 m=30
